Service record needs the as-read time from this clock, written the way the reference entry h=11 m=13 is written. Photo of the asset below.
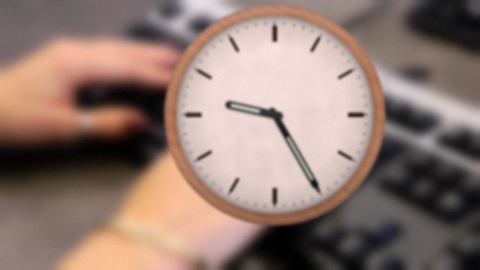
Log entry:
h=9 m=25
